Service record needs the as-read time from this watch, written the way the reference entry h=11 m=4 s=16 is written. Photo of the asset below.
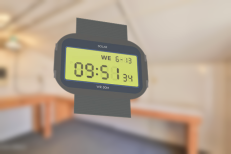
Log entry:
h=9 m=51 s=34
